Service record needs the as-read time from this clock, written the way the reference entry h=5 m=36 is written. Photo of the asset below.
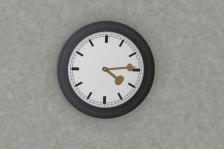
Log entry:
h=4 m=14
